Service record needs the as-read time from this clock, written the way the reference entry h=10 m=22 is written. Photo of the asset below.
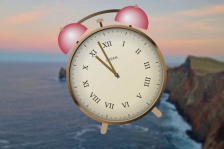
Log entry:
h=10 m=58
